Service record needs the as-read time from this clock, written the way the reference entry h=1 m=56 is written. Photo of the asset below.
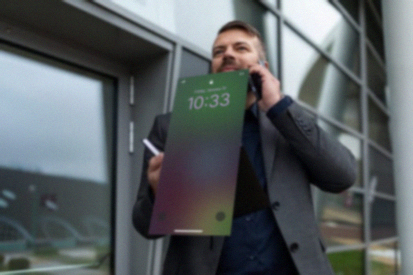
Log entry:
h=10 m=33
